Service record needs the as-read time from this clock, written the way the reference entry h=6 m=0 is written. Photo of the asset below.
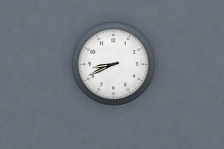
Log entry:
h=8 m=41
